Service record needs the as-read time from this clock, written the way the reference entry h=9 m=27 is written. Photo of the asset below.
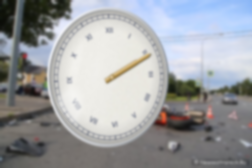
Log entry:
h=2 m=11
